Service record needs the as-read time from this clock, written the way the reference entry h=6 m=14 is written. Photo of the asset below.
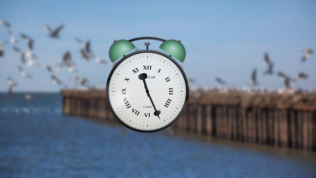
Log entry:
h=11 m=26
